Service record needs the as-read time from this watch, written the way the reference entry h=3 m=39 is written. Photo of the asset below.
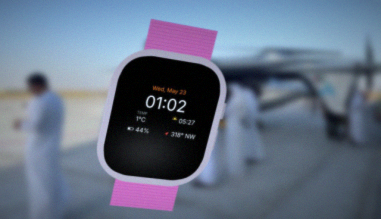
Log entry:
h=1 m=2
